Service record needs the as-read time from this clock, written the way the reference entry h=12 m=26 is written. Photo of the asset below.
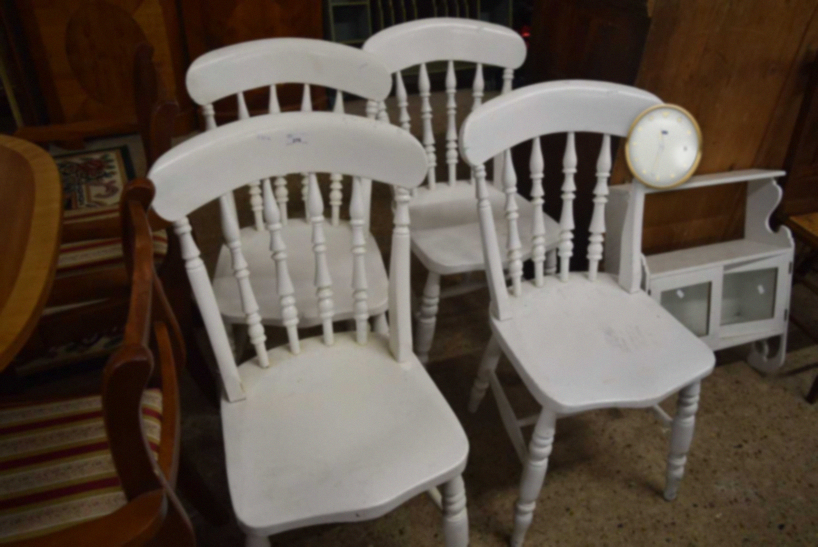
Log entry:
h=11 m=32
